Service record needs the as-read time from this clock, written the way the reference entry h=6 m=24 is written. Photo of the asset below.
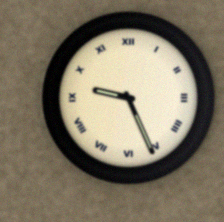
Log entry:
h=9 m=26
